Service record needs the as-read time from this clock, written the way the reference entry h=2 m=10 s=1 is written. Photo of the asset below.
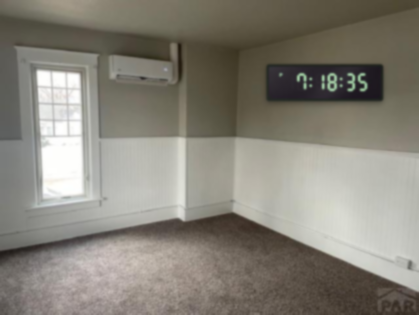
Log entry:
h=7 m=18 s=35
